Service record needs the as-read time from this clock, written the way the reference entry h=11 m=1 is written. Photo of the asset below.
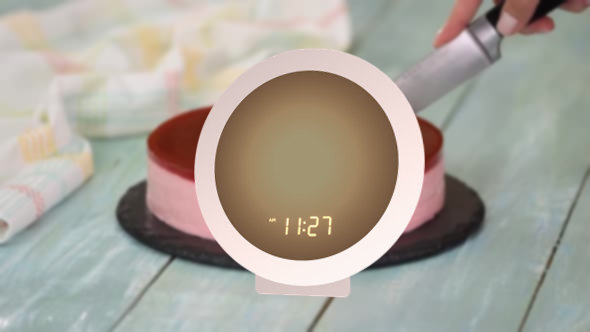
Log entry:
h=11 m=27
